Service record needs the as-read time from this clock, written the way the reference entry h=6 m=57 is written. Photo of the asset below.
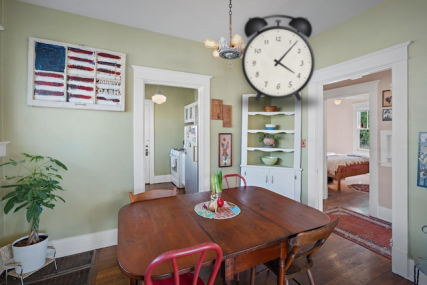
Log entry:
h=4 m=7
